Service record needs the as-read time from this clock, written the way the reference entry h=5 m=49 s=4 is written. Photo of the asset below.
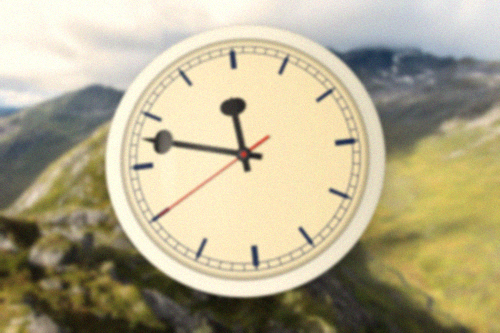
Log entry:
h=11 m=47 s=40
